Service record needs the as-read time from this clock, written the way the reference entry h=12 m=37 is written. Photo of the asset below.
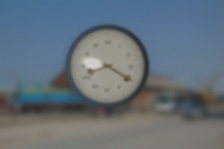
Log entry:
h=8 m=20
